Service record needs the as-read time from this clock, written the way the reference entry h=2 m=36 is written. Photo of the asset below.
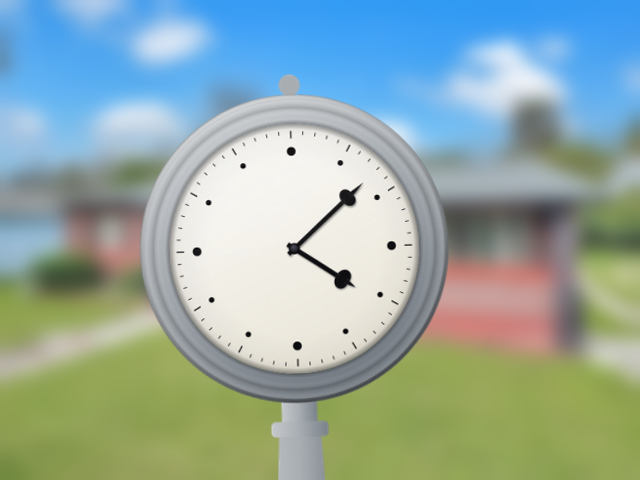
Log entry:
h=4 m=8
